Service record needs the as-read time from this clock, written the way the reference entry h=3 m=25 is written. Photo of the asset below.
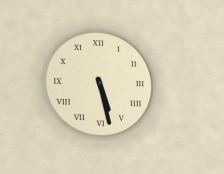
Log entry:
h=5 m=28
